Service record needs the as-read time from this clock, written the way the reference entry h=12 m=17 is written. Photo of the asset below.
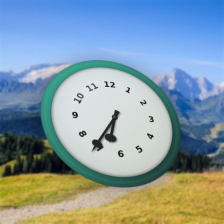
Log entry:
h=6 m=36
